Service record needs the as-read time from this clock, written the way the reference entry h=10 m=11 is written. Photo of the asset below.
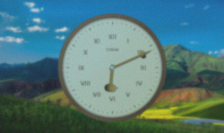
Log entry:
h=6 m=11
